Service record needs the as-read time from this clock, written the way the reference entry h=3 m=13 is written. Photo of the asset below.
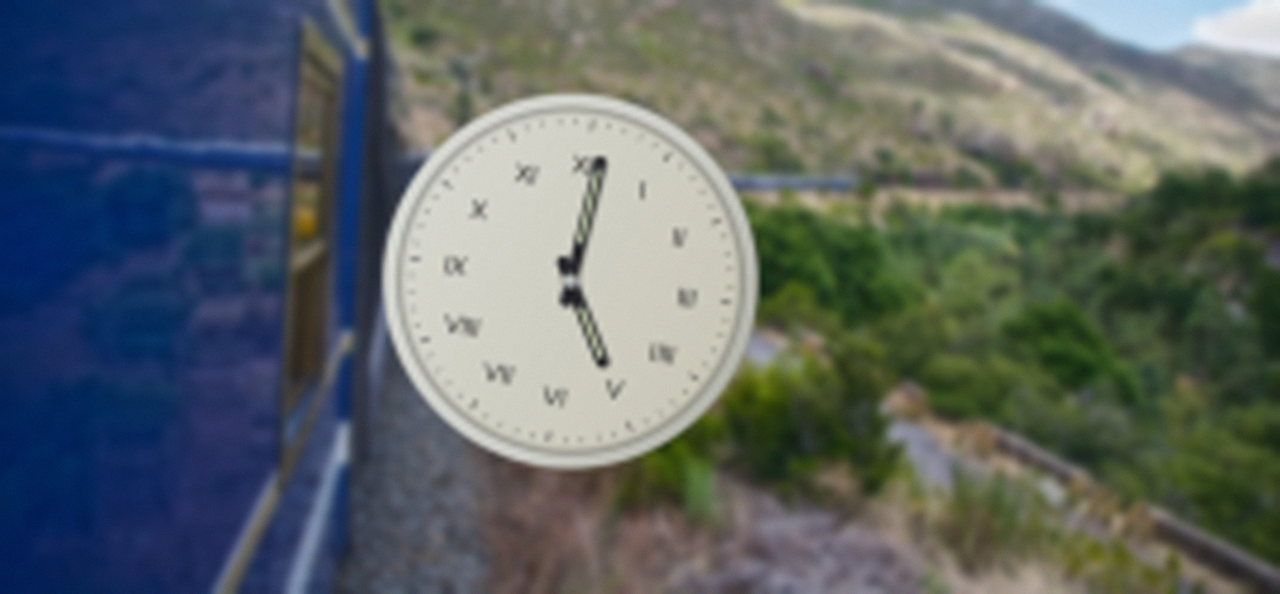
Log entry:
h=5 m=1
